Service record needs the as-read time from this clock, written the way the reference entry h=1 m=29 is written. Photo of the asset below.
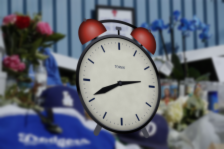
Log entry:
h=2 m=41
